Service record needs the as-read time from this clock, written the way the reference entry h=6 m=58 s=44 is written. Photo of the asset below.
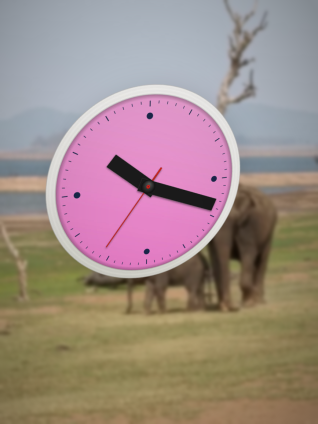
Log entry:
h=10 m=18 s=36
